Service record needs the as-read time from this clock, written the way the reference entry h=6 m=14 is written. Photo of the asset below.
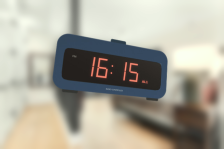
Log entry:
h=16 m=15
